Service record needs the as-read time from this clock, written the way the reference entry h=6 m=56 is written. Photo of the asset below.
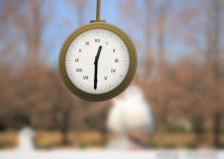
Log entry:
h=12 m=30
